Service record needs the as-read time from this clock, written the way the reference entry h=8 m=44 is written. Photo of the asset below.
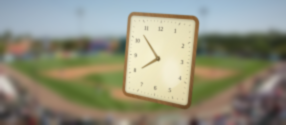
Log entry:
h=7 m=53
